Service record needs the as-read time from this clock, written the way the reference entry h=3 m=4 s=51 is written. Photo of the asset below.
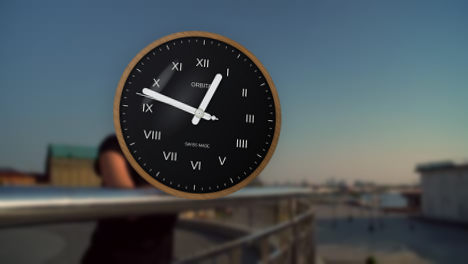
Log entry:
h=12 m=47 s=47
